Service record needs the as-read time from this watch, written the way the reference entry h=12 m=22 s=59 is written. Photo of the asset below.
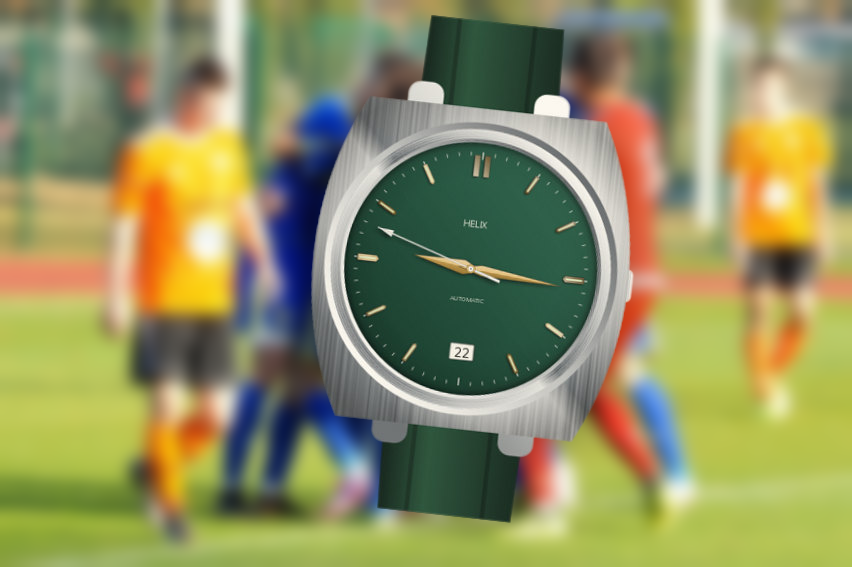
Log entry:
h=9 m=15 s=48
